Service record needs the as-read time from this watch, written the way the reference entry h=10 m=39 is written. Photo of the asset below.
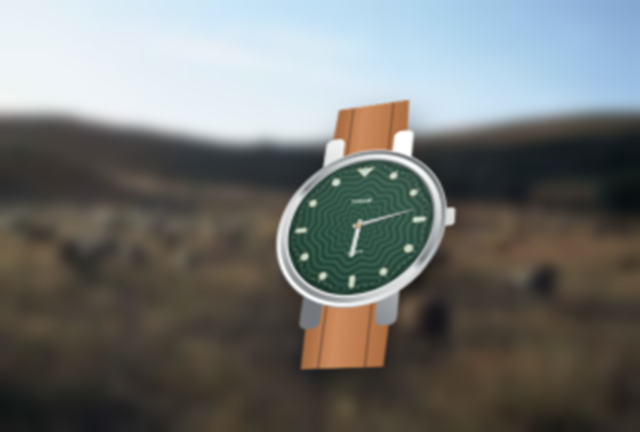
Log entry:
h=6 m=13
